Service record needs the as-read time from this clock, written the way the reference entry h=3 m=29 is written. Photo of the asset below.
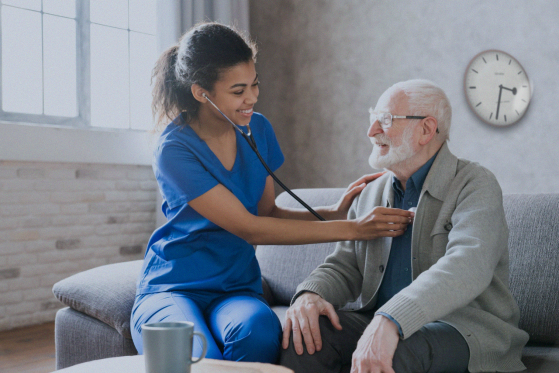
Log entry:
h=3 m=33
